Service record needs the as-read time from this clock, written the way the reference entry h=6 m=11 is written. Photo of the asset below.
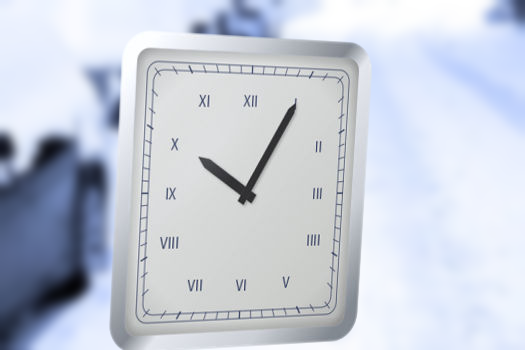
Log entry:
h=10 m=5
